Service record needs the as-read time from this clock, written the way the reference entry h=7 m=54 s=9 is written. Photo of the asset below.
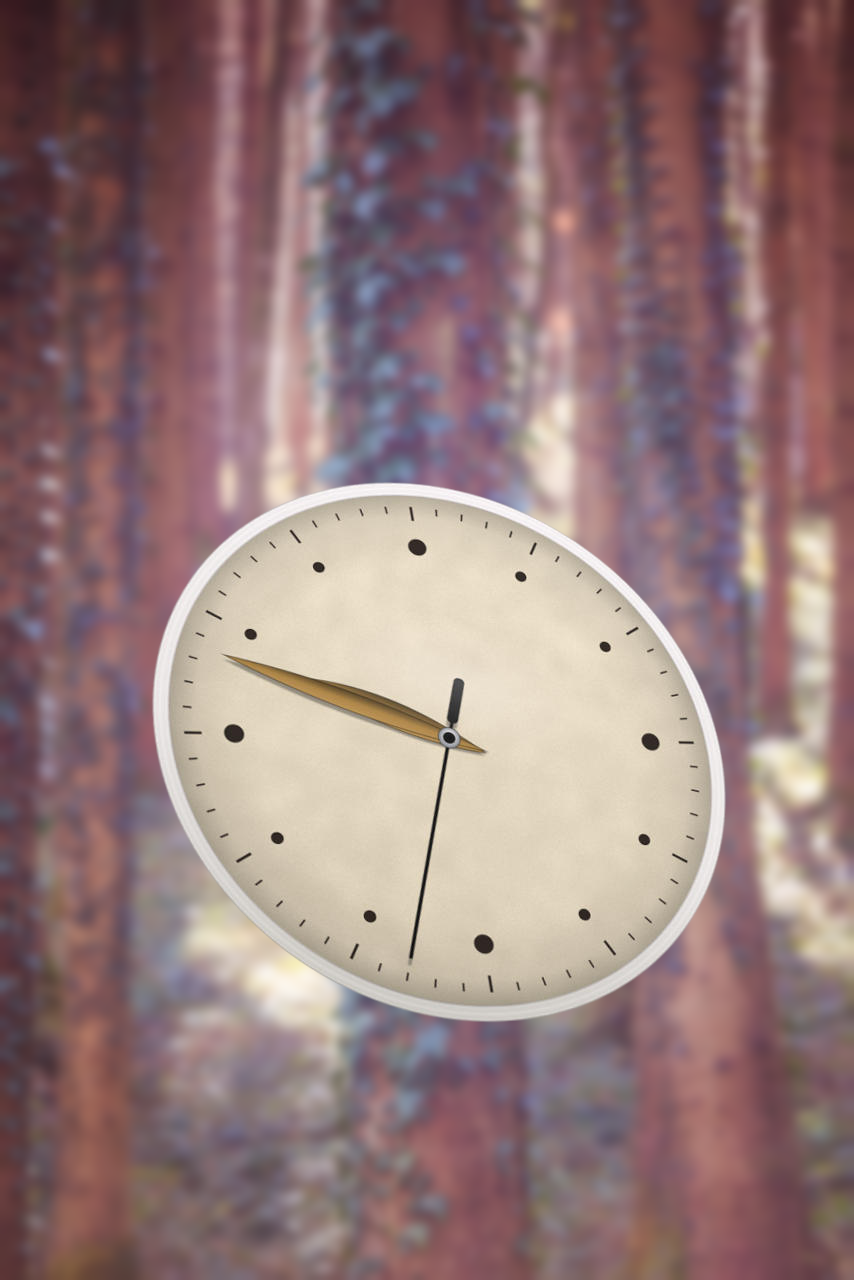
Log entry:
h=9 m=48 s=33
